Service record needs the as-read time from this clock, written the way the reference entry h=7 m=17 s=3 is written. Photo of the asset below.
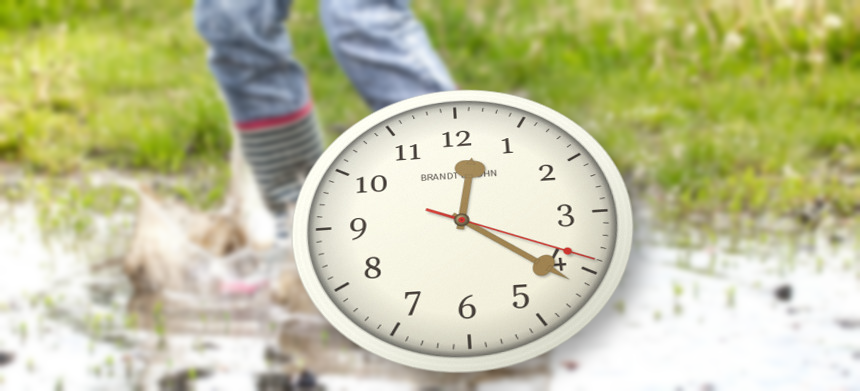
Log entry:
h=12 m=21 s=19
